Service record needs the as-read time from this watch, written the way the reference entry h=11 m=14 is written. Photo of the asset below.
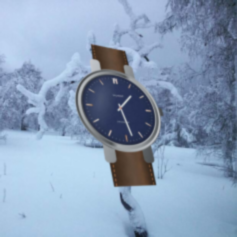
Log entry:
h=1 m=28
